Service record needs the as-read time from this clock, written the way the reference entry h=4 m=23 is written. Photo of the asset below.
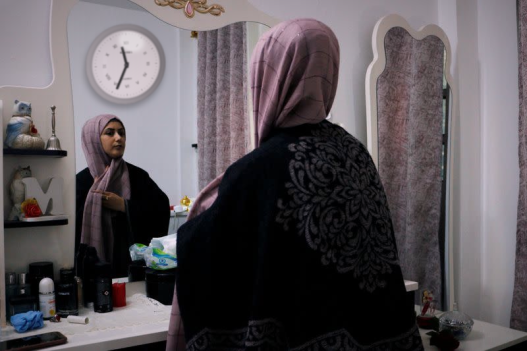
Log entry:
h=11 m=34
